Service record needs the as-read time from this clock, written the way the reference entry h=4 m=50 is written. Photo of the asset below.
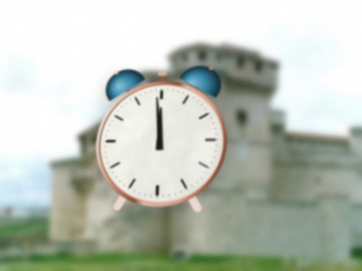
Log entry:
h=11 m=59
